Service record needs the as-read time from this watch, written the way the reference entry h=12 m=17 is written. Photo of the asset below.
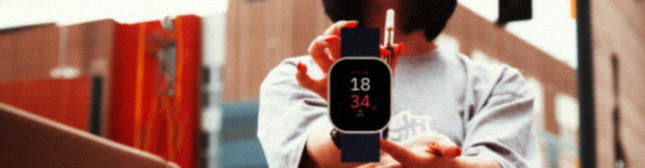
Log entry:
h=18 m=34
